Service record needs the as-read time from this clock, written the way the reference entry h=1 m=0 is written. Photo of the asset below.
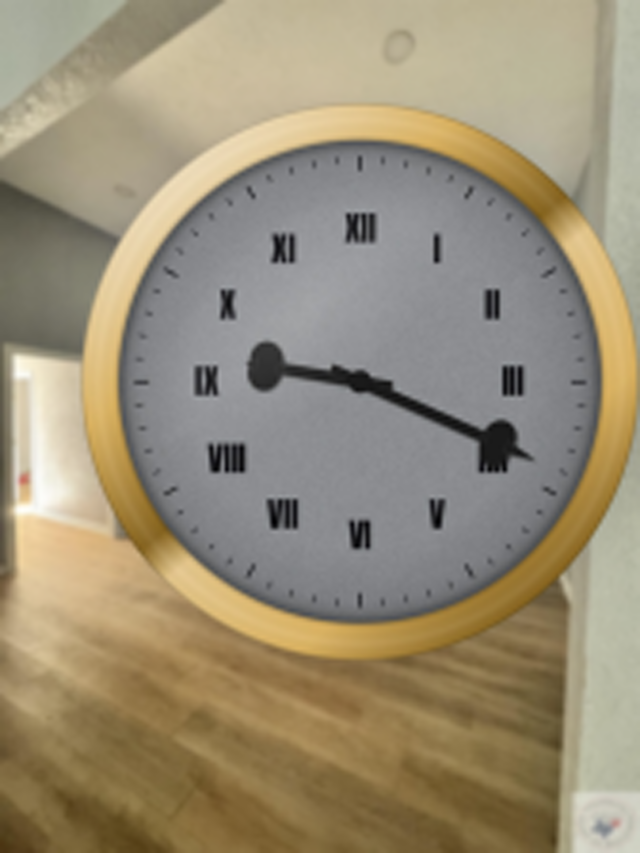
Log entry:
h=9 m=19
